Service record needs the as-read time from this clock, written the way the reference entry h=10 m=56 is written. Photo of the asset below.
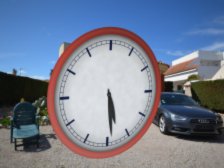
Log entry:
h=5 m=29
